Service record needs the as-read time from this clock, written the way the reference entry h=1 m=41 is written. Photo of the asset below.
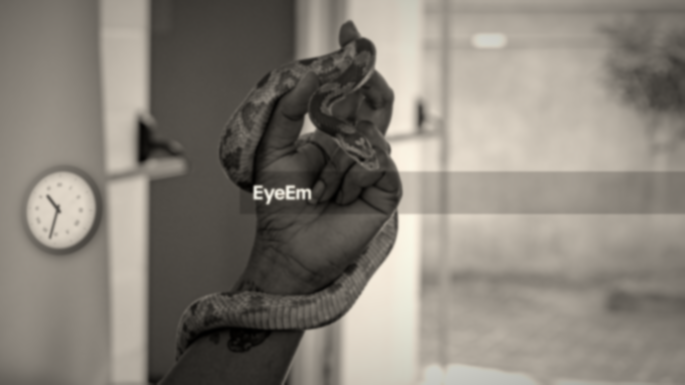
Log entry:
h=10 m=32
